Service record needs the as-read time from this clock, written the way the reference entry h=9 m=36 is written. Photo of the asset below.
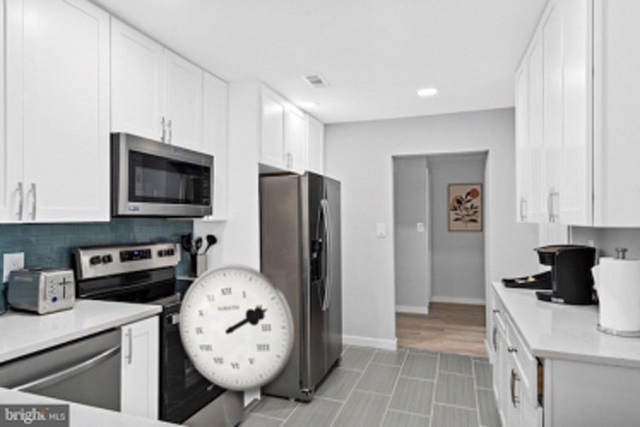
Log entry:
h=2 m=11
